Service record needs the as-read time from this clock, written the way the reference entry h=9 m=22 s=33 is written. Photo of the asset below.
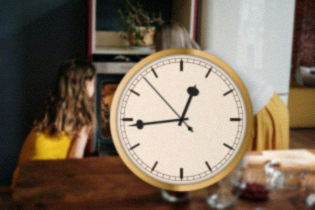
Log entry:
h=12 m=43 s=53
